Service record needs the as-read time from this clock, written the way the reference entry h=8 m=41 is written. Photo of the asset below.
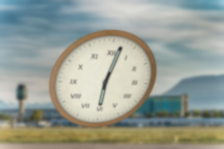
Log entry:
h=6 m=2
